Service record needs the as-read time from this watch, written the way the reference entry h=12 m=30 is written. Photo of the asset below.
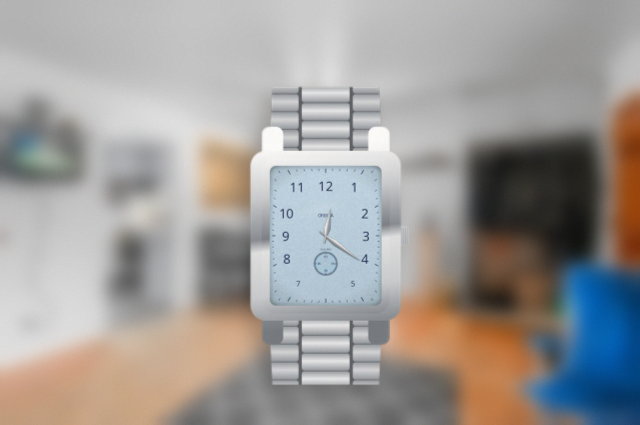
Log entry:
h=12 m=21
